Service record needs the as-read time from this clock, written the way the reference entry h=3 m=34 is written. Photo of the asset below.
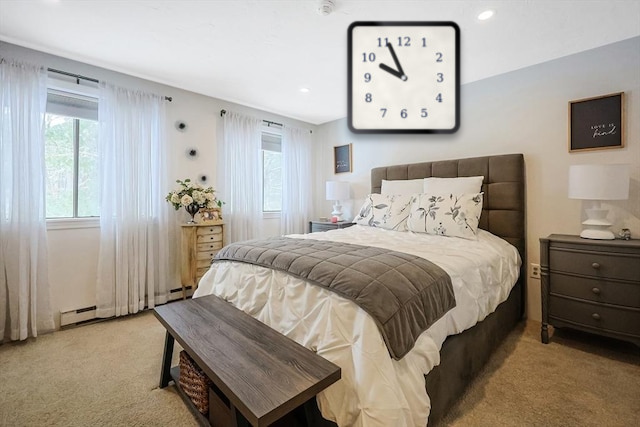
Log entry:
h=9 m=56
